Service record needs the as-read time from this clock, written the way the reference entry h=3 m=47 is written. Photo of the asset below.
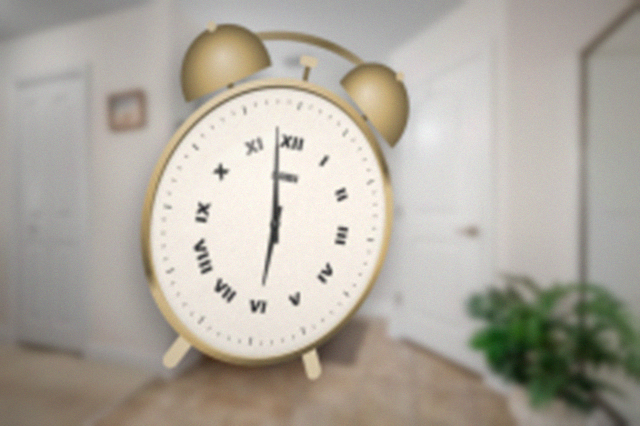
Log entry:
h=5 m=58
